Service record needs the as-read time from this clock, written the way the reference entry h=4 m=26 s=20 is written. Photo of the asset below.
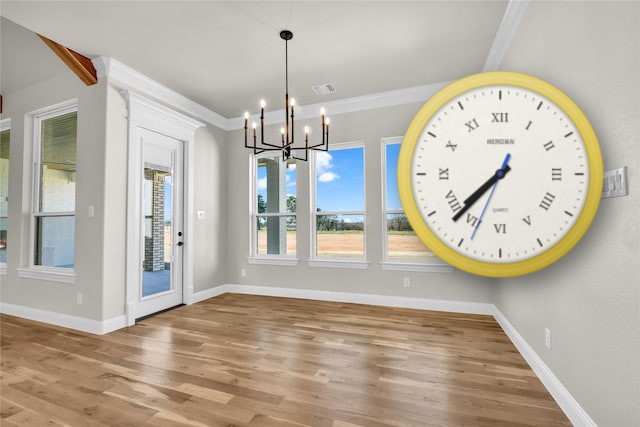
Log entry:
h=7 m=37 s=34
